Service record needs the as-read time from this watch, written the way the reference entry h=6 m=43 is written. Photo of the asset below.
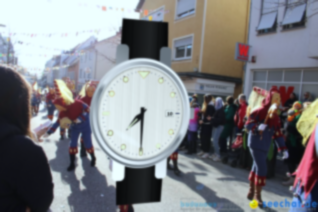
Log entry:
h=7 m=30
